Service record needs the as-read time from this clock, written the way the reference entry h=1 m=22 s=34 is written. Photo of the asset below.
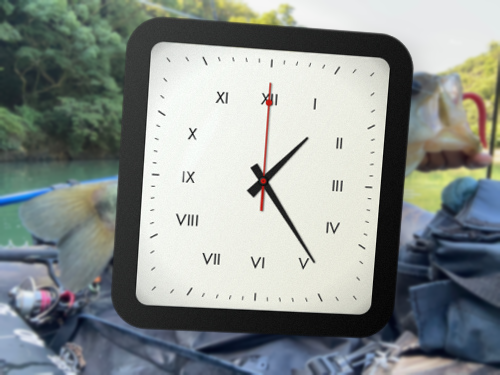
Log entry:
h=1 m=24 s=0
